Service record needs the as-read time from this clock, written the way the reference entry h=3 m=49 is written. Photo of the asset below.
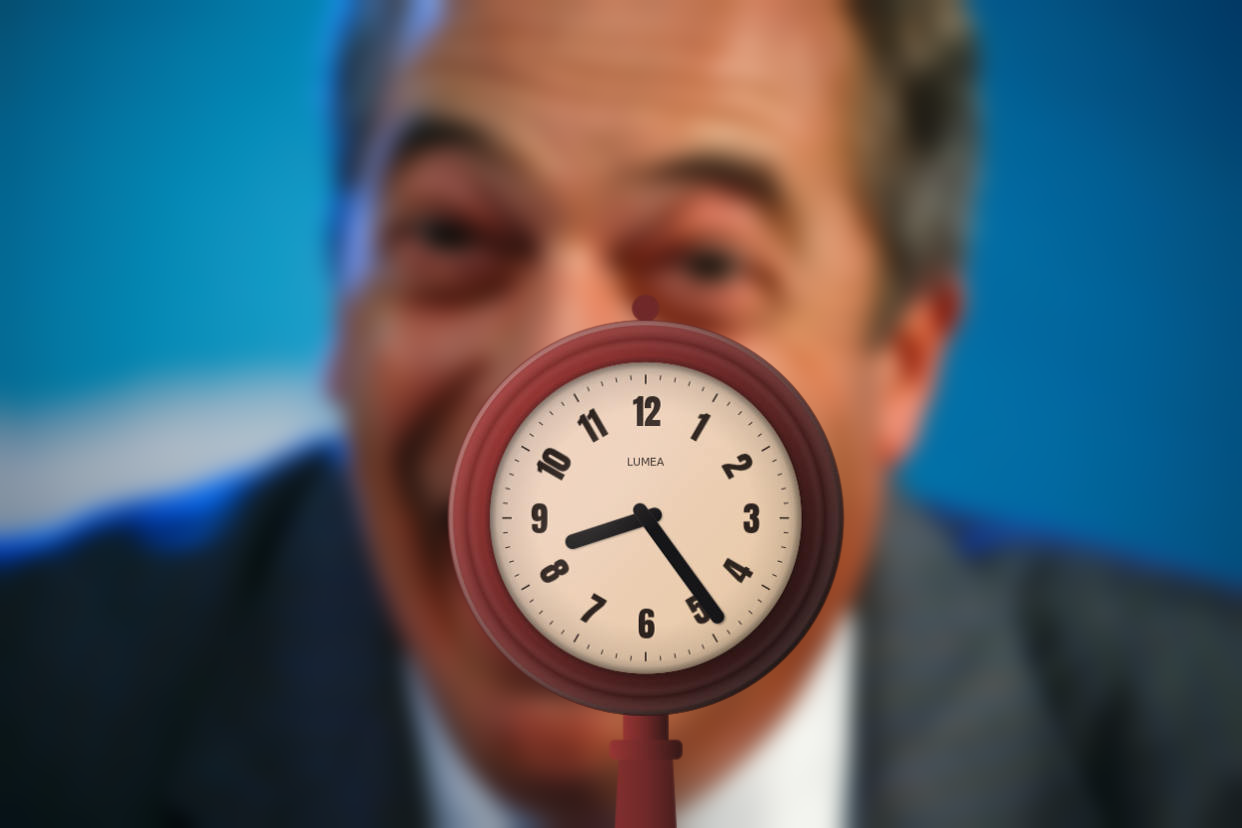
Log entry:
h=8 m=24
